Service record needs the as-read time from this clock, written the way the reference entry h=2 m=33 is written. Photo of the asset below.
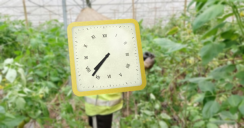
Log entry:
h=7 m=37
